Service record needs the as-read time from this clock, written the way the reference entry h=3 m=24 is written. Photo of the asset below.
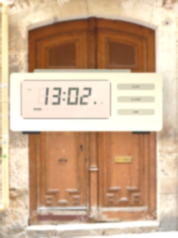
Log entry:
h=13 m=2
